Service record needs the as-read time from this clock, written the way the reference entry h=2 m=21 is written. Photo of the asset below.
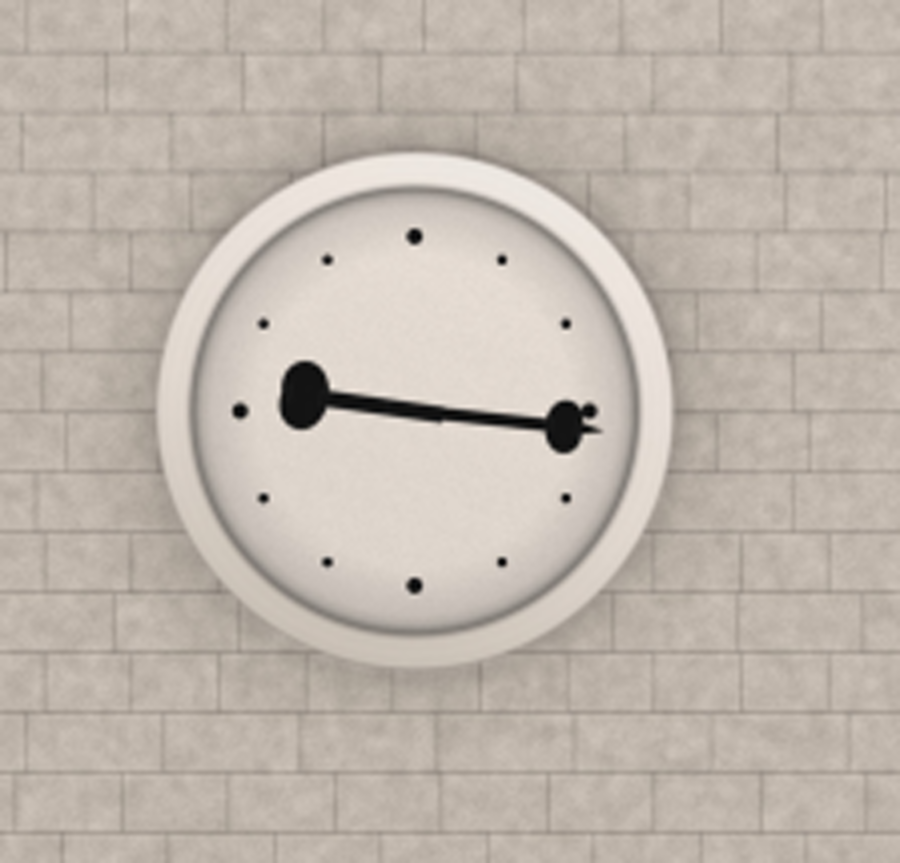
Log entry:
h=9 m=16
